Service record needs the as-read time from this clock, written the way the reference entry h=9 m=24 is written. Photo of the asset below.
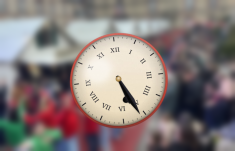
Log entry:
h=5 m=26
